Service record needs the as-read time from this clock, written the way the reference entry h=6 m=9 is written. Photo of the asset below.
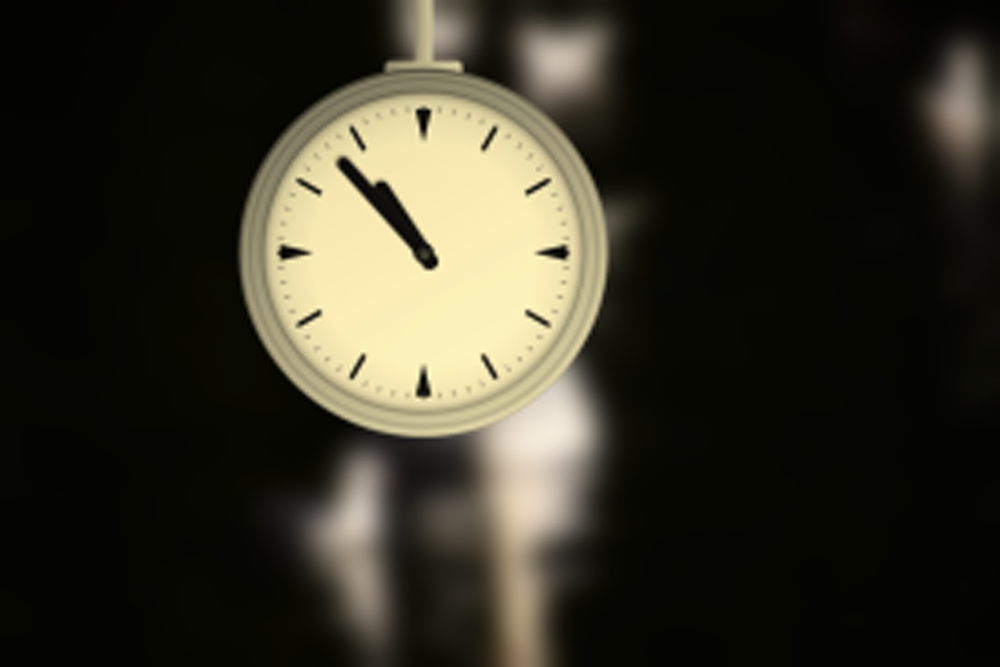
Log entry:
h=10 m=53
